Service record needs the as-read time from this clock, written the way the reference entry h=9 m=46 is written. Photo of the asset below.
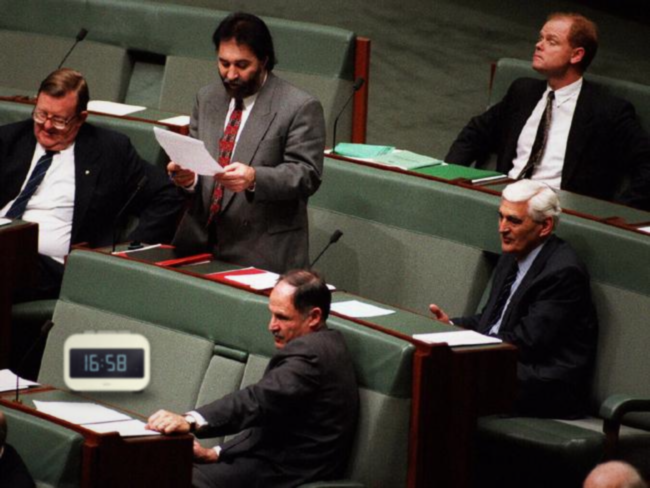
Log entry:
h=16 m=58
